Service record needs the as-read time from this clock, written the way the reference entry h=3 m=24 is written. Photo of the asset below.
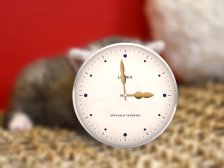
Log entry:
h=2 m=59
